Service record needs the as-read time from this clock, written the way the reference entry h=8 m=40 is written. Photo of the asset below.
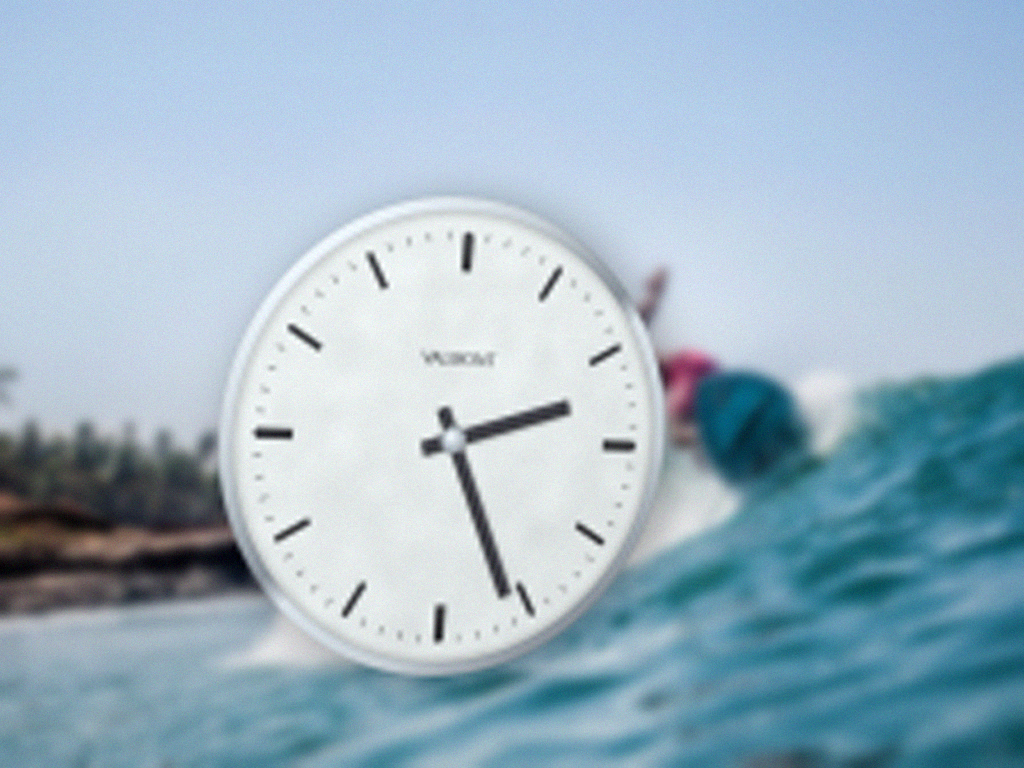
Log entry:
h=2 m=26
